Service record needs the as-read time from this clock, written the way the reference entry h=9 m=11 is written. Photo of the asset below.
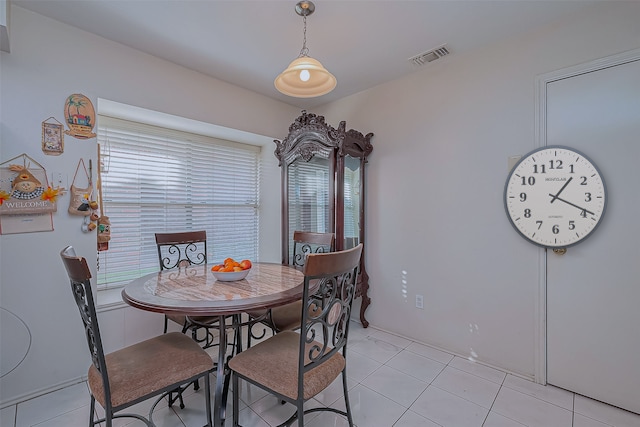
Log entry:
h=1 m=19
